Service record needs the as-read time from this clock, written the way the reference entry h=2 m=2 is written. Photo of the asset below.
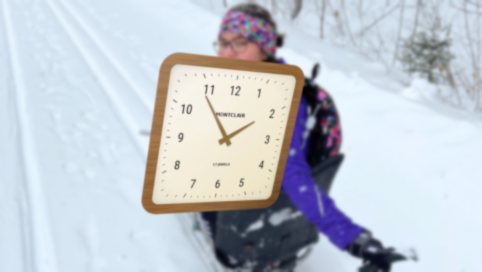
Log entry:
h=1 m=54
